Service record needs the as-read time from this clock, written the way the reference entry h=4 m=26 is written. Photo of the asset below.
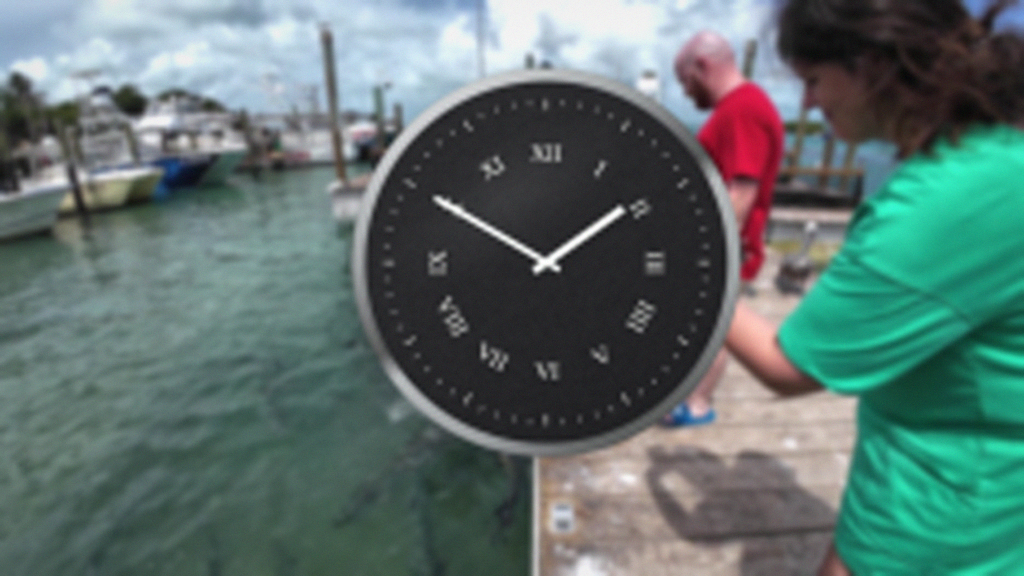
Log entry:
h=1 m=50
